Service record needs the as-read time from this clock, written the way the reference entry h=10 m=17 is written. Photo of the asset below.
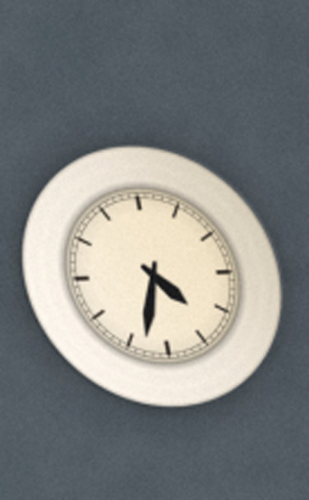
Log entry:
h=4 m=33
